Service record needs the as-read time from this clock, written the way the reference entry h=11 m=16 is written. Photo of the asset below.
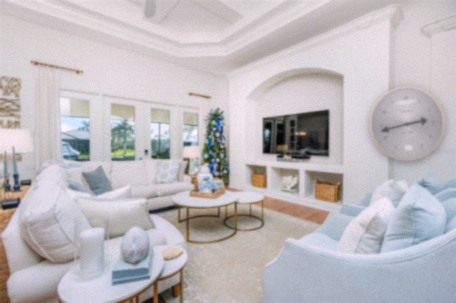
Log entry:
h=2 m=43
